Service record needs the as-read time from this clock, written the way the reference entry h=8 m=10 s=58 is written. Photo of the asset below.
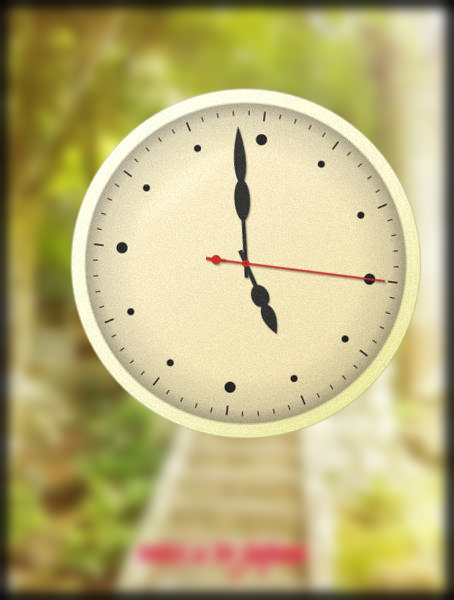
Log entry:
h=4 m=58 s=15
